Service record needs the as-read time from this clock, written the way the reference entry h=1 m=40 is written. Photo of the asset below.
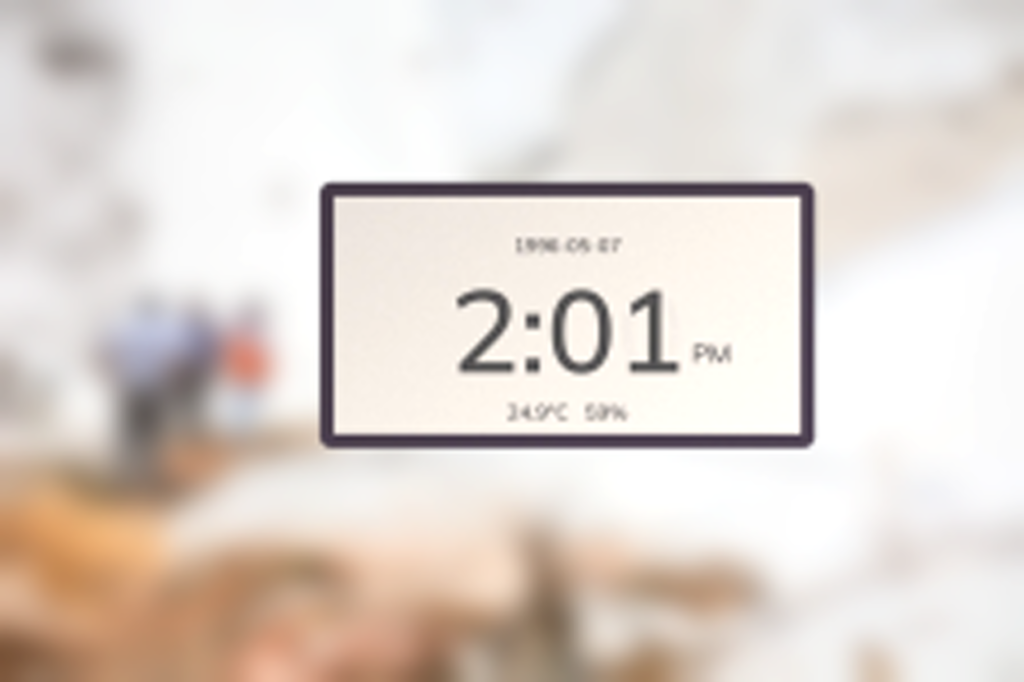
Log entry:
h=2 m=1
